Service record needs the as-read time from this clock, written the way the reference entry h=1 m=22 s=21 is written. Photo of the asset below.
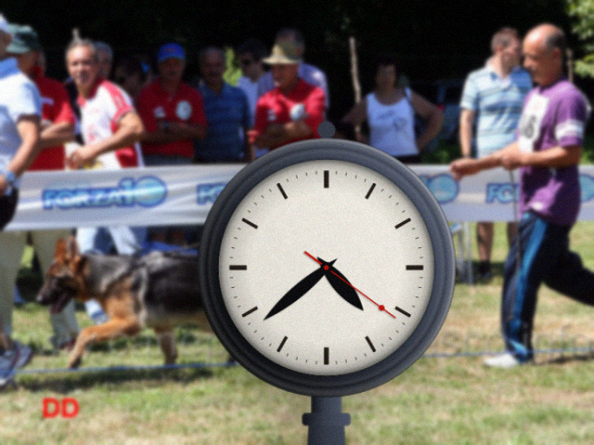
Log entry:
h=4 m=38 s=21
